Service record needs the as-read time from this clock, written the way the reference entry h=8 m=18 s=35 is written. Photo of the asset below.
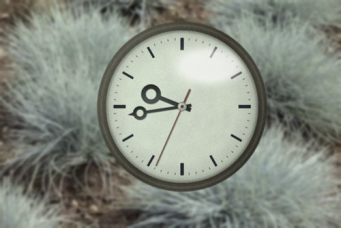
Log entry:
h=9 m=43 s=34
